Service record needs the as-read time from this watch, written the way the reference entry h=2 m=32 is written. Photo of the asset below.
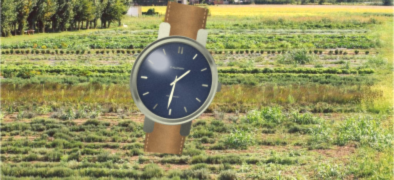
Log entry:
h=1 m=31
